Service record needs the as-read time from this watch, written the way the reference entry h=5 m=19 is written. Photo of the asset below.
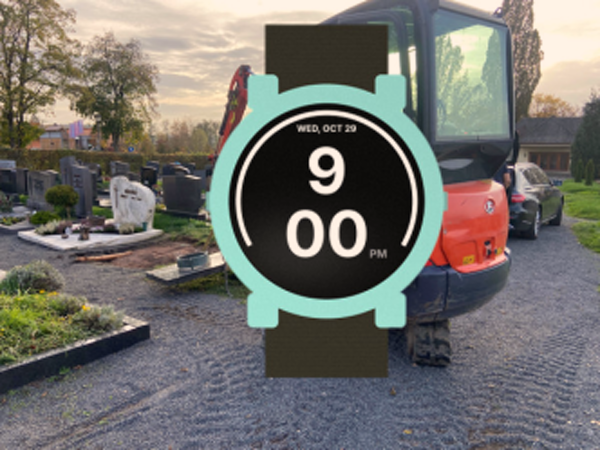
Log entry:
h=9 m=0
